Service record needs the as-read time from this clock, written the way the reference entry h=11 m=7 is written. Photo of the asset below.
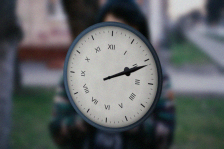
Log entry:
h=2 m=11
